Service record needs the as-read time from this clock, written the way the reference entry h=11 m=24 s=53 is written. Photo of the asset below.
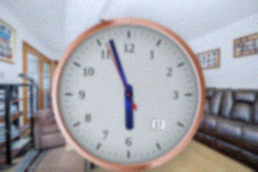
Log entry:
h=5 m=56 s=56
